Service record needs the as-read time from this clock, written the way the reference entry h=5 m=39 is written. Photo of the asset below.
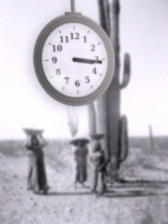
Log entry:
h=3 m=16
